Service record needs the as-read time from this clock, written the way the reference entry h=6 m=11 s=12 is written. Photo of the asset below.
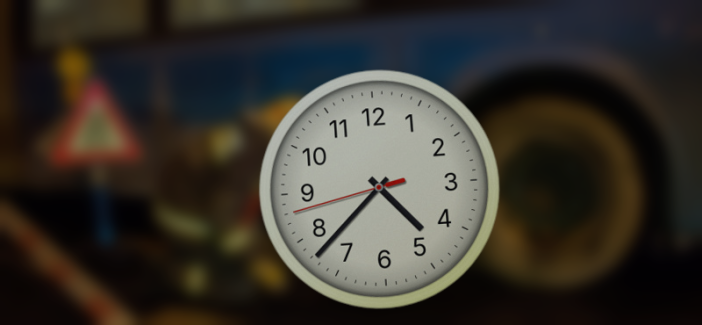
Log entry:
h=4 m=37 s=43
